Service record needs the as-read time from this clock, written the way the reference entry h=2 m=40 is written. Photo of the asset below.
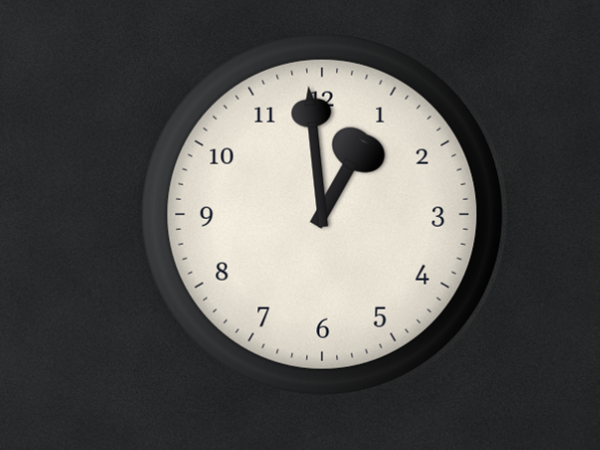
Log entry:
h=12 m=59
